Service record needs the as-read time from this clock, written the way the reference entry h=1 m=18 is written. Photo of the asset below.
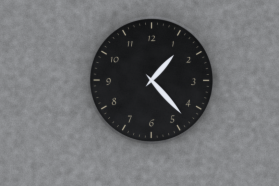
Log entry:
h=1 m=23
